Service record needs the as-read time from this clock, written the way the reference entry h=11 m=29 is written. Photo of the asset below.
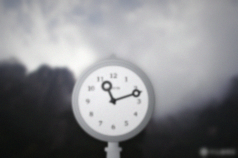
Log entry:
h=11 m=12
